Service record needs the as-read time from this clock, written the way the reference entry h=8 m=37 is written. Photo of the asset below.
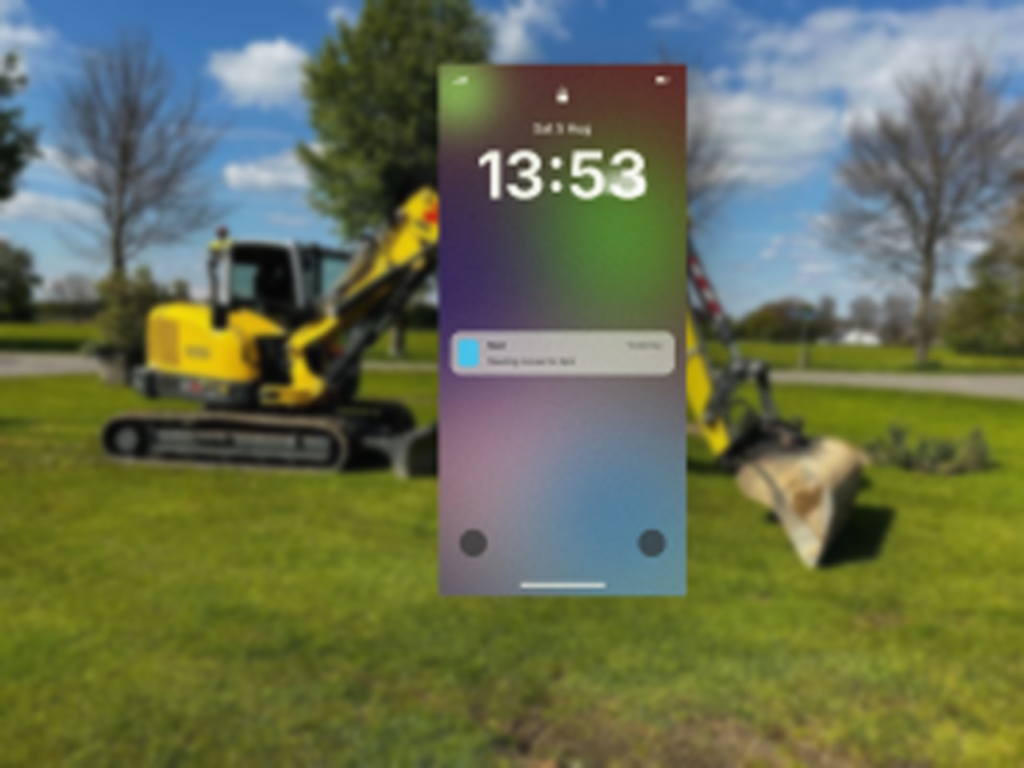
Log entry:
h=13 m=53
